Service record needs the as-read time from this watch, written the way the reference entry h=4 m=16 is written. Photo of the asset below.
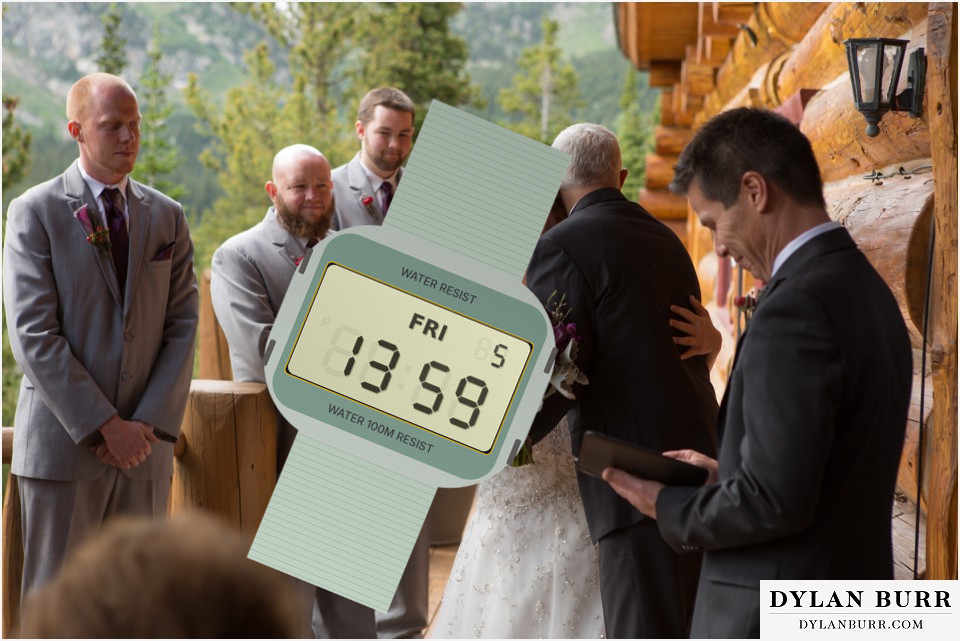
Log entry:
h=13 m=59
